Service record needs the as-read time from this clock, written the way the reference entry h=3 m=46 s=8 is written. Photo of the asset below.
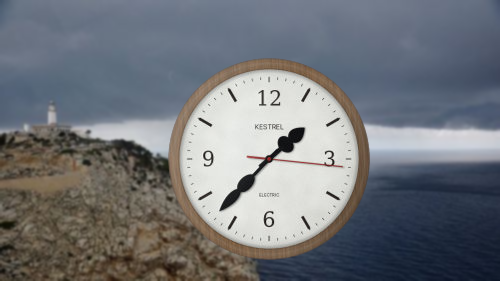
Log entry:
h=1 m=37 s=16
